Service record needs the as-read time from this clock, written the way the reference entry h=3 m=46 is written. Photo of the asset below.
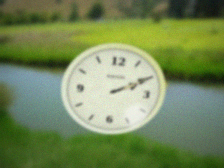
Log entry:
h=2 m=10
